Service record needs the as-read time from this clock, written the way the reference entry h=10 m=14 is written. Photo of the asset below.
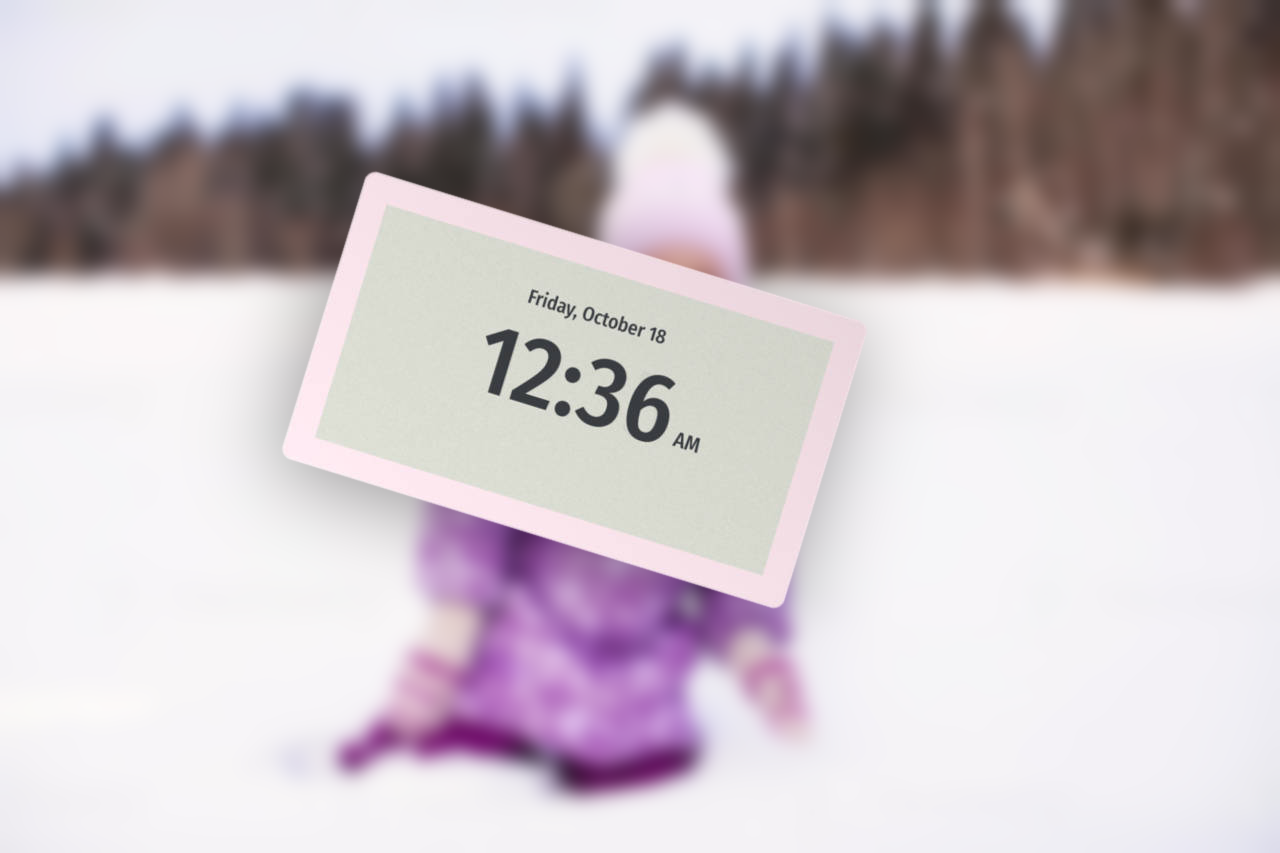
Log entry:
h=12 m=36
